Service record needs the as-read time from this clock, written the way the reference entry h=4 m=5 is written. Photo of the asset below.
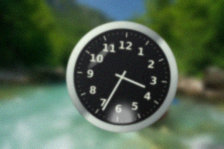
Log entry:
h=3 m=34
